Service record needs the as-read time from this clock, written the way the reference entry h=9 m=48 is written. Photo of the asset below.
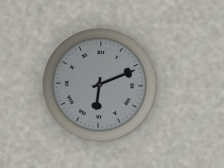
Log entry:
h=6 m=11
